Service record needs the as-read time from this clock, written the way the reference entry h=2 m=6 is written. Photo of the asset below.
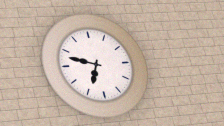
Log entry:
h=6 m=48
